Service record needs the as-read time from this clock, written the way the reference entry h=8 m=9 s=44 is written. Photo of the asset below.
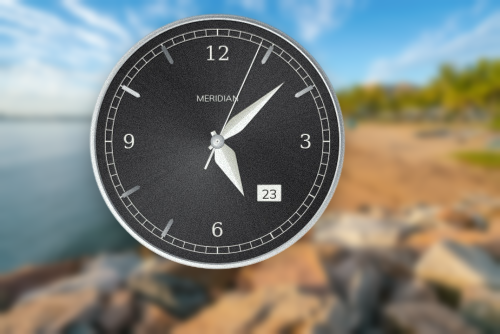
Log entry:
h=5 m=8 s=4
